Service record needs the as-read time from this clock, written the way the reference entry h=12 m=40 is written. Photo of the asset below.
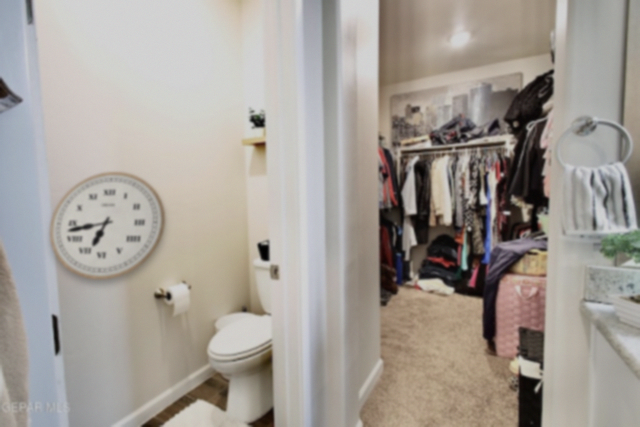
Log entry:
h=6 m=43
